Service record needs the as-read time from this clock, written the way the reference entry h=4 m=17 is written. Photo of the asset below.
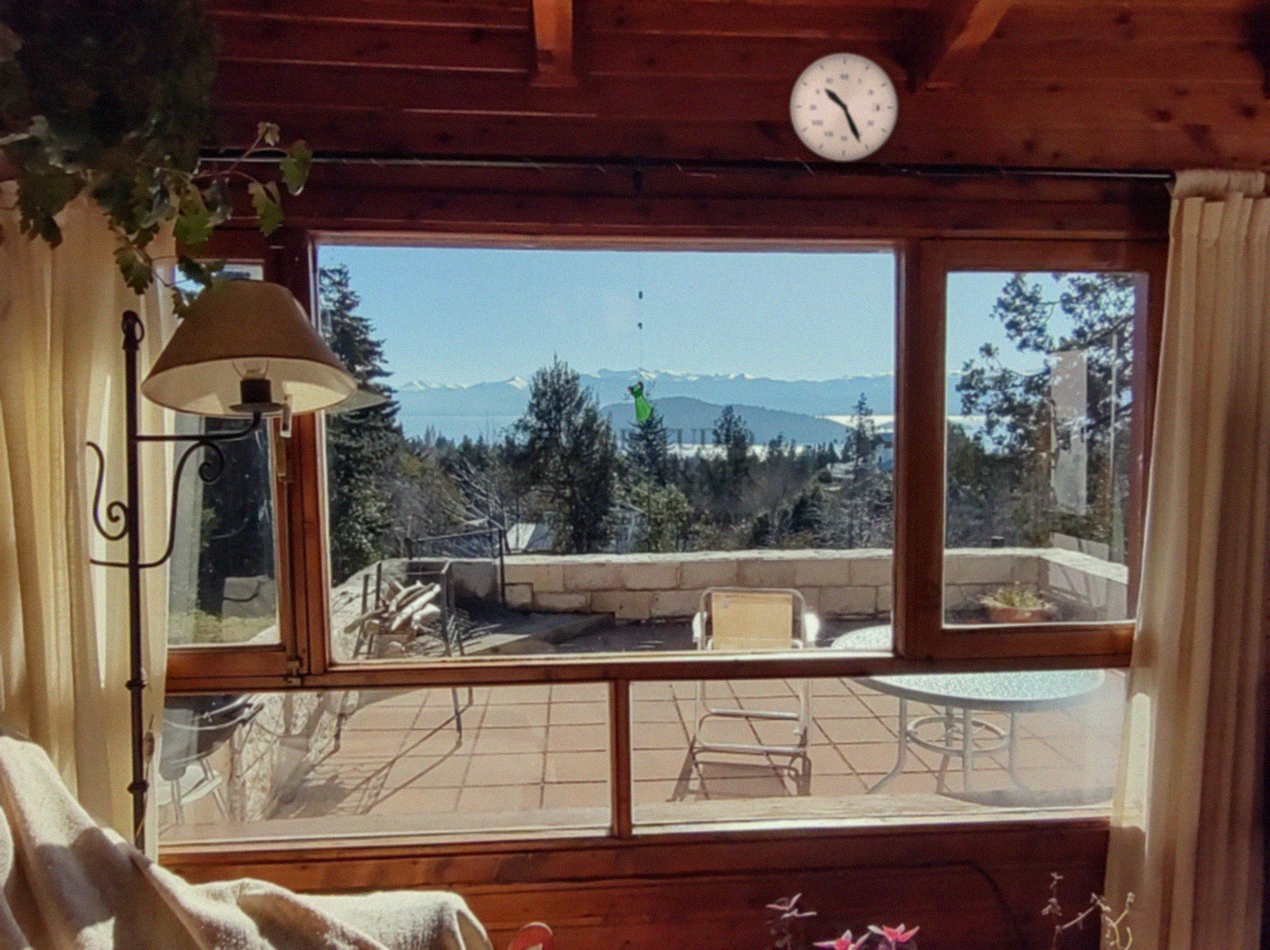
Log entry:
h=10 m=26
